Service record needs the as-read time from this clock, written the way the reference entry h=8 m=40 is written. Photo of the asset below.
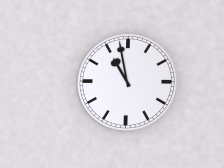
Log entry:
h=10 m=58
